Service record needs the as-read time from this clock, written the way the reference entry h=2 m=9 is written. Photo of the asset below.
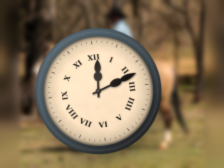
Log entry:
h=12 m=12
